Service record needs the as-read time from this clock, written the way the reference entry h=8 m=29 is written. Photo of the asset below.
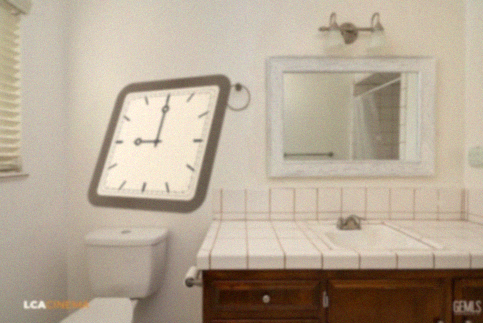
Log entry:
h=9 m=0
